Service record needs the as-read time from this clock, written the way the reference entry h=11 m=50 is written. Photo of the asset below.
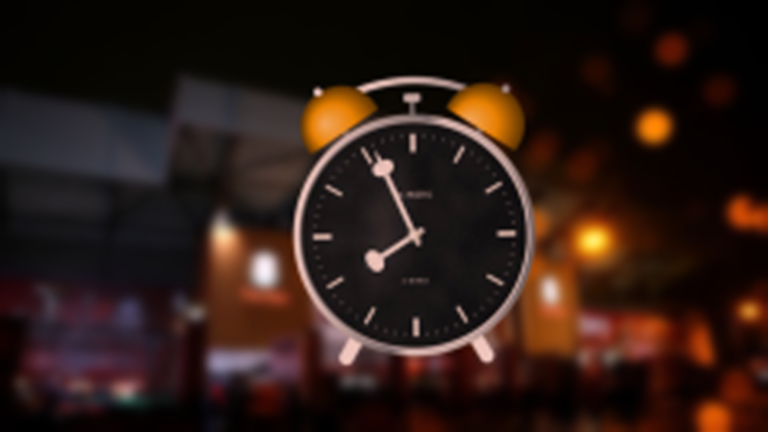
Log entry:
h=7 m=56
